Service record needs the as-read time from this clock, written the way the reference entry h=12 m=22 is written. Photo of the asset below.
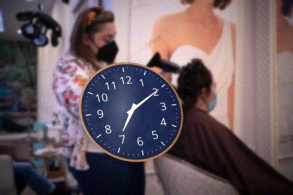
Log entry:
h=7 m=10
